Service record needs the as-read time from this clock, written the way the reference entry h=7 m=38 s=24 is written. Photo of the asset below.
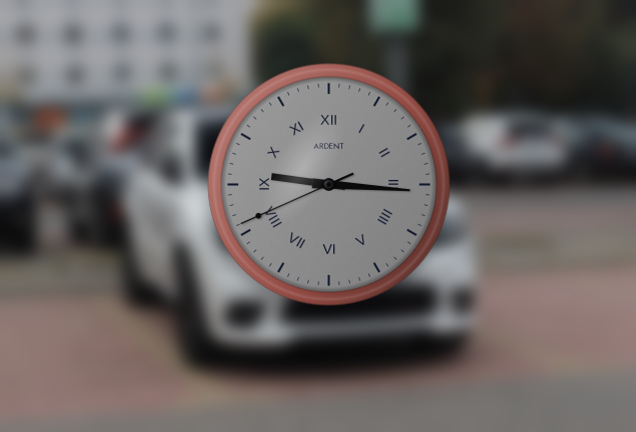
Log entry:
h=9 m=15 s=41
